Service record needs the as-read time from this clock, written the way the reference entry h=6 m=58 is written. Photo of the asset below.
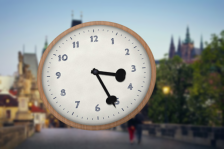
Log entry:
h=3 m=26
